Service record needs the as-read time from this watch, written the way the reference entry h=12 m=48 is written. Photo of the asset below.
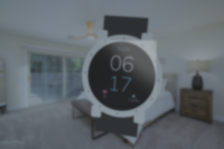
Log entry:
h=6 m=17
